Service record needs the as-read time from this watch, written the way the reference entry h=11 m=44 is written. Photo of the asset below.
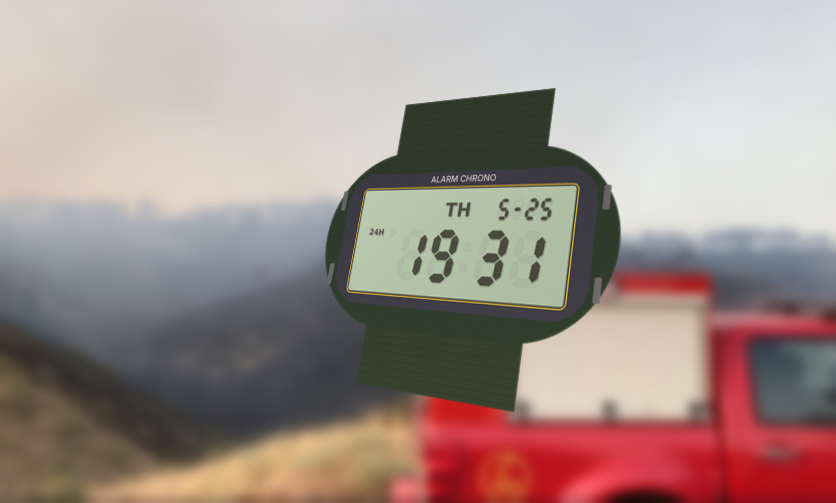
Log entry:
h=19 m=31
